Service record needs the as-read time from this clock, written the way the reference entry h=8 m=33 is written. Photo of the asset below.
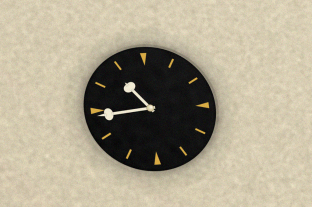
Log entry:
h=10 m=44
